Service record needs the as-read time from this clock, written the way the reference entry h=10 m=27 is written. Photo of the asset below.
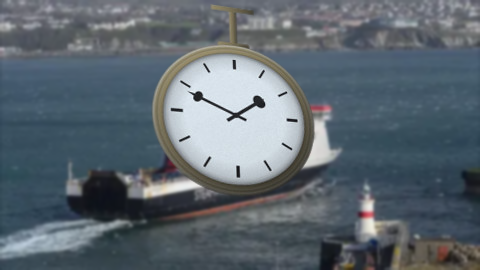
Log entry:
h=1 m=49
